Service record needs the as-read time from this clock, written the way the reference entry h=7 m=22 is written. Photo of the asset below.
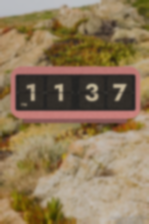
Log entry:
h=11 m=37
